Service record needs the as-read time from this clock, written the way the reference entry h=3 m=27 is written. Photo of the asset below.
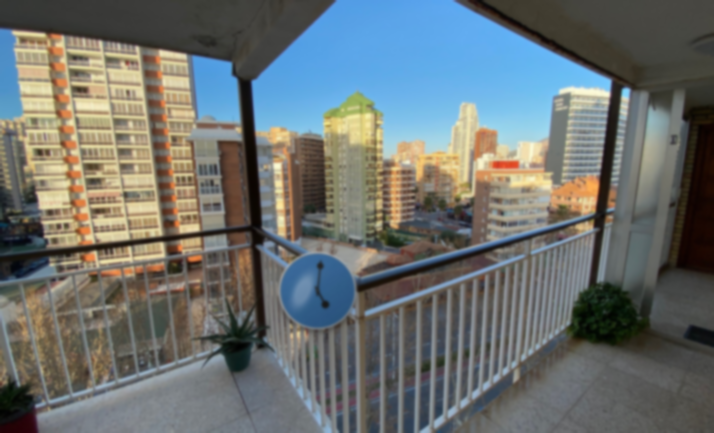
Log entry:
h=5 m=1
